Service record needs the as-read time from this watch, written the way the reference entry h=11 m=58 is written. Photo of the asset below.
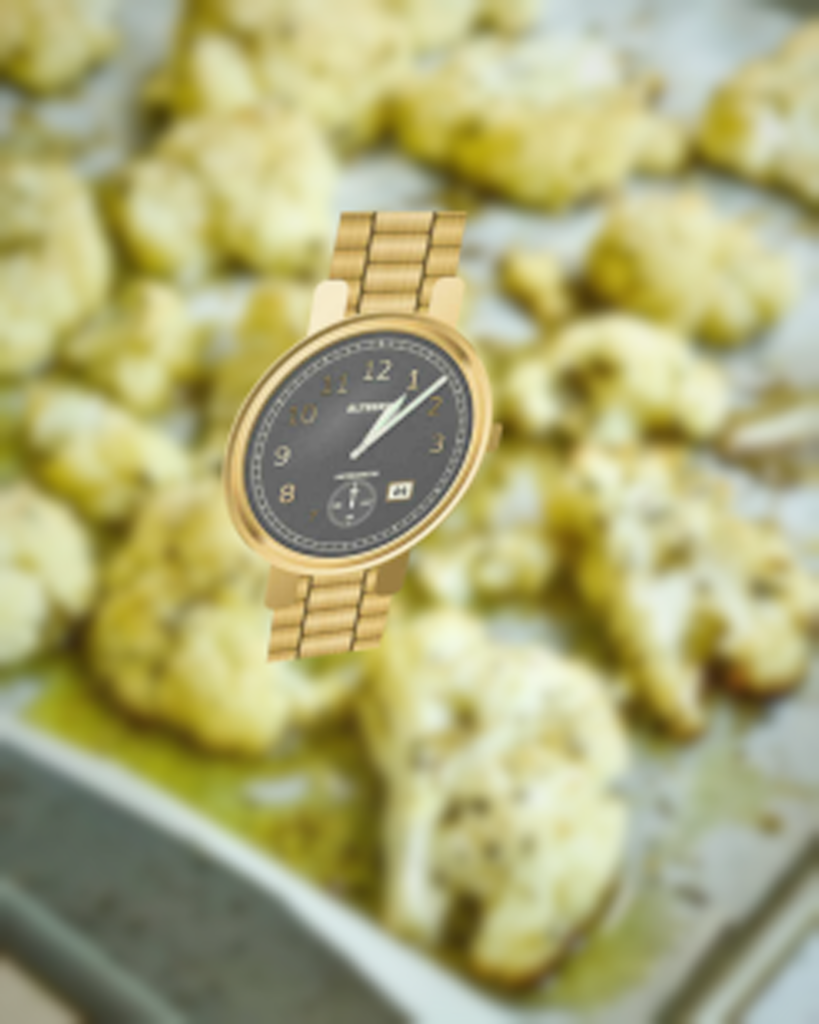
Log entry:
h=1 m=8
